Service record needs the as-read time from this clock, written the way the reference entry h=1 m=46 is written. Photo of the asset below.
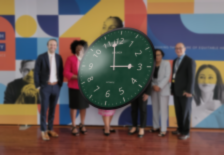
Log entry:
h=2 m=58
